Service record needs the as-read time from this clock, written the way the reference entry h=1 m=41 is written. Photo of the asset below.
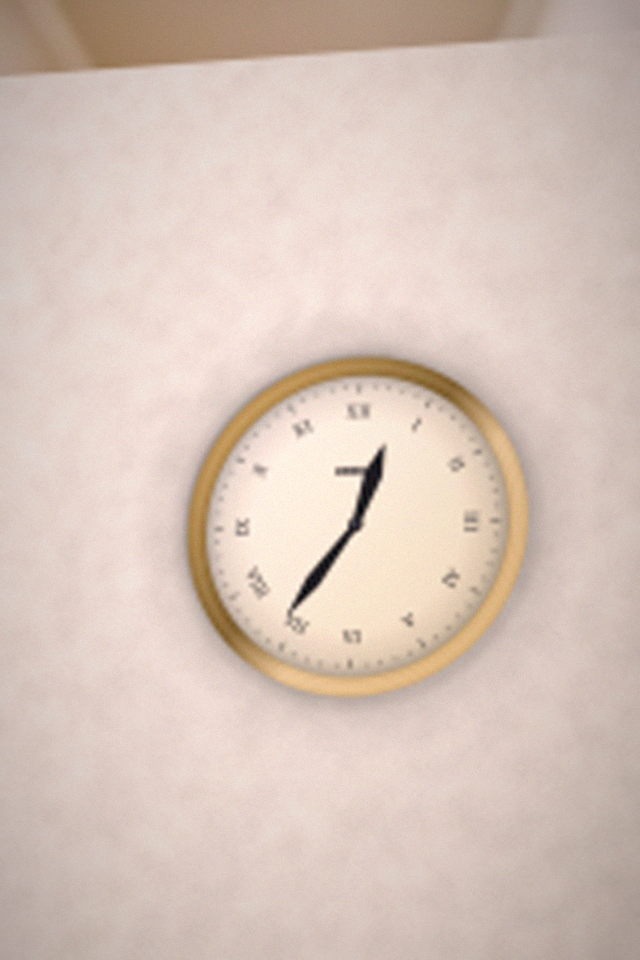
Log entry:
h=12 m=36
